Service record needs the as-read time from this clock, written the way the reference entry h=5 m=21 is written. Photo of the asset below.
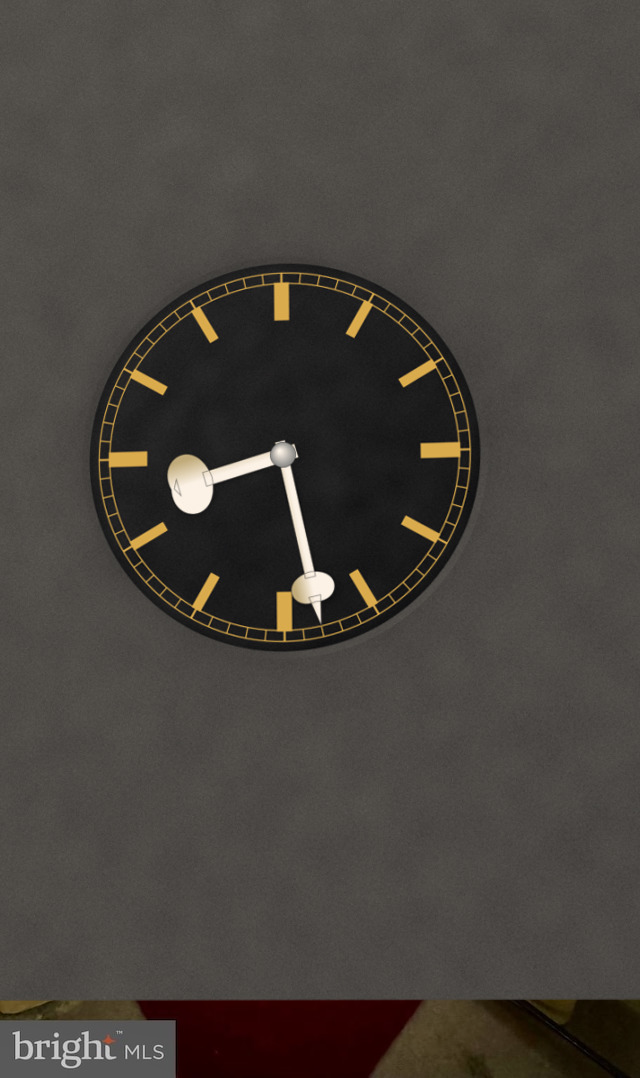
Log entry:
h=8 m=28
